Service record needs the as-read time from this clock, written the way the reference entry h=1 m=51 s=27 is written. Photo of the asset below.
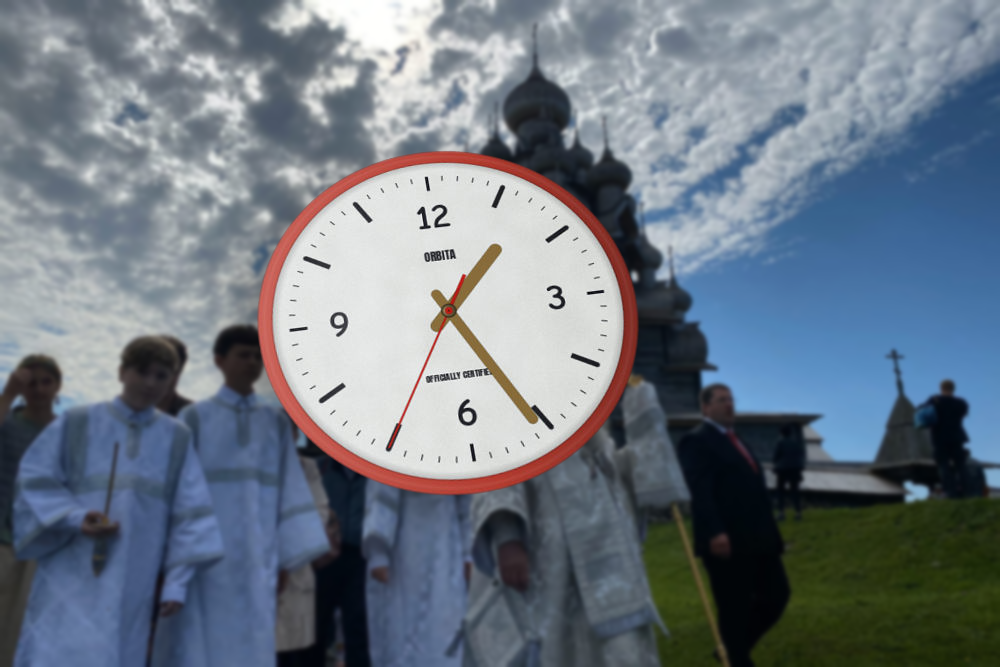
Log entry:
h=1 m=25 s=35
